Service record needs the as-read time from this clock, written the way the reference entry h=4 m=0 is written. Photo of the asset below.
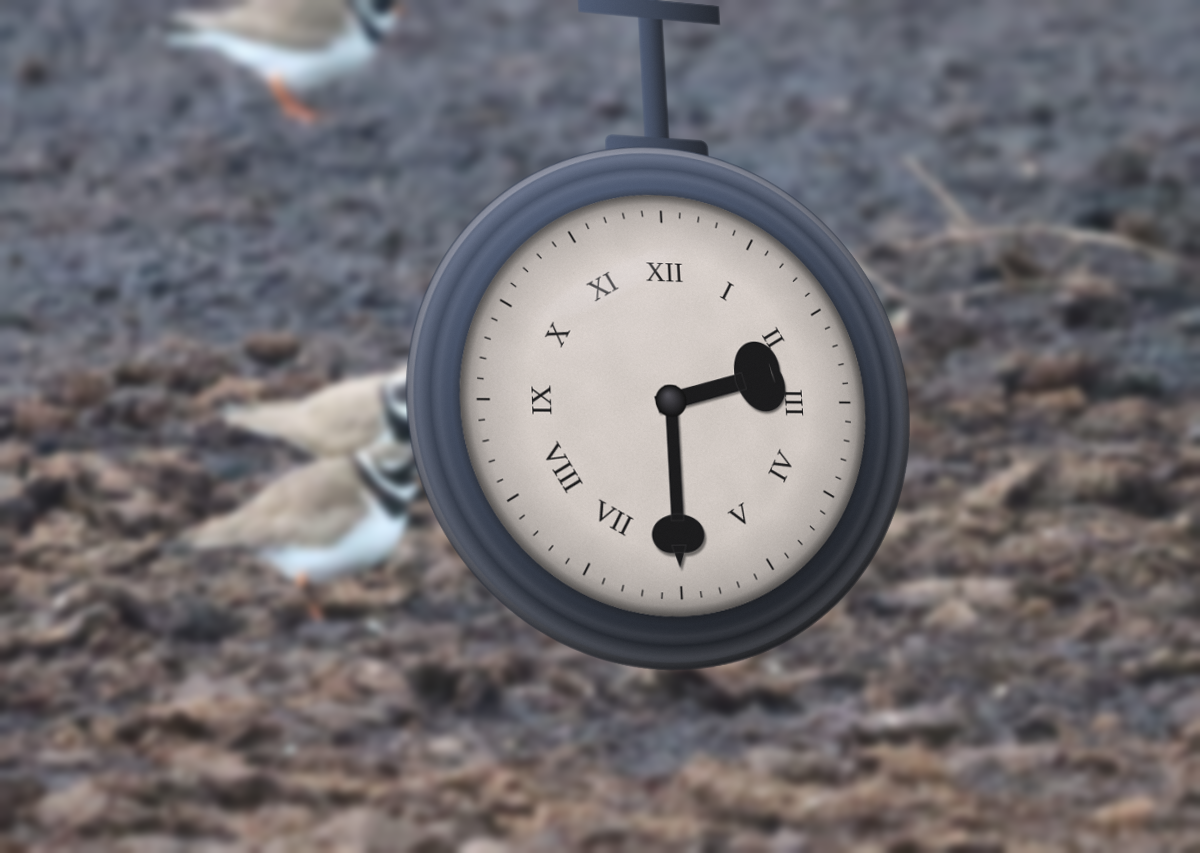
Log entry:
h=2 m=30
